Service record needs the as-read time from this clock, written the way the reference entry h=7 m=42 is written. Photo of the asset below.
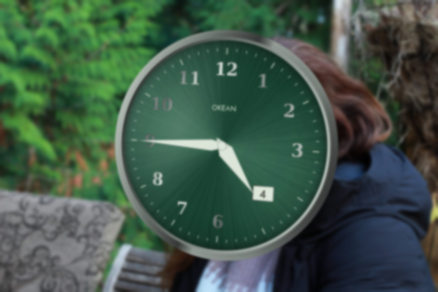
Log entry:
h=4 m=45
